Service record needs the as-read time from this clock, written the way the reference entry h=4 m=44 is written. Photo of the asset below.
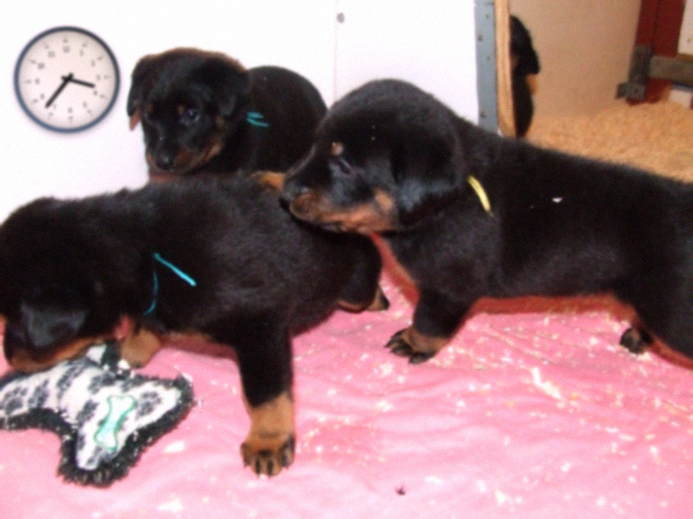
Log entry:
h=3 m=37
